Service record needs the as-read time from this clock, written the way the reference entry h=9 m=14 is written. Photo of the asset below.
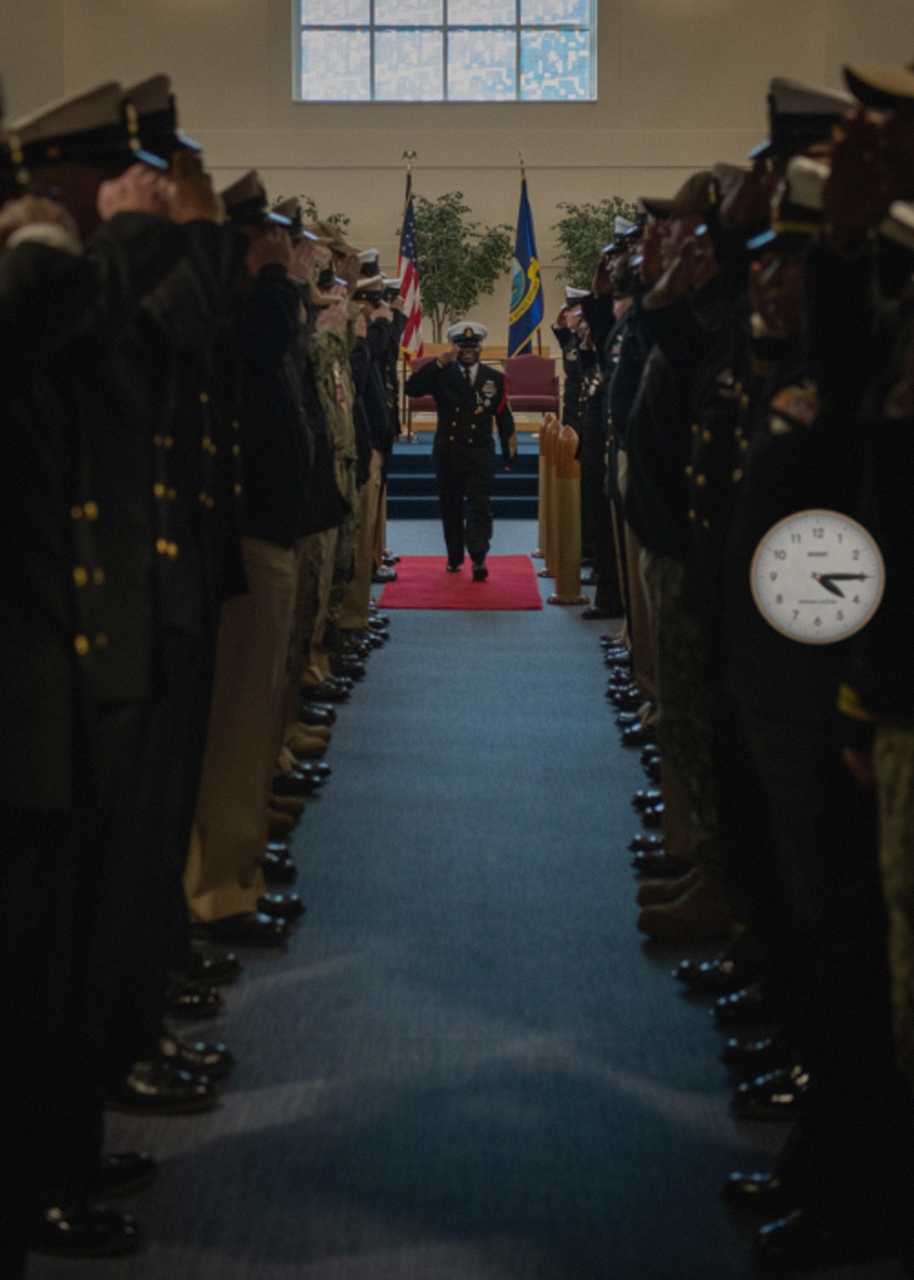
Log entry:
h=4 m=15
